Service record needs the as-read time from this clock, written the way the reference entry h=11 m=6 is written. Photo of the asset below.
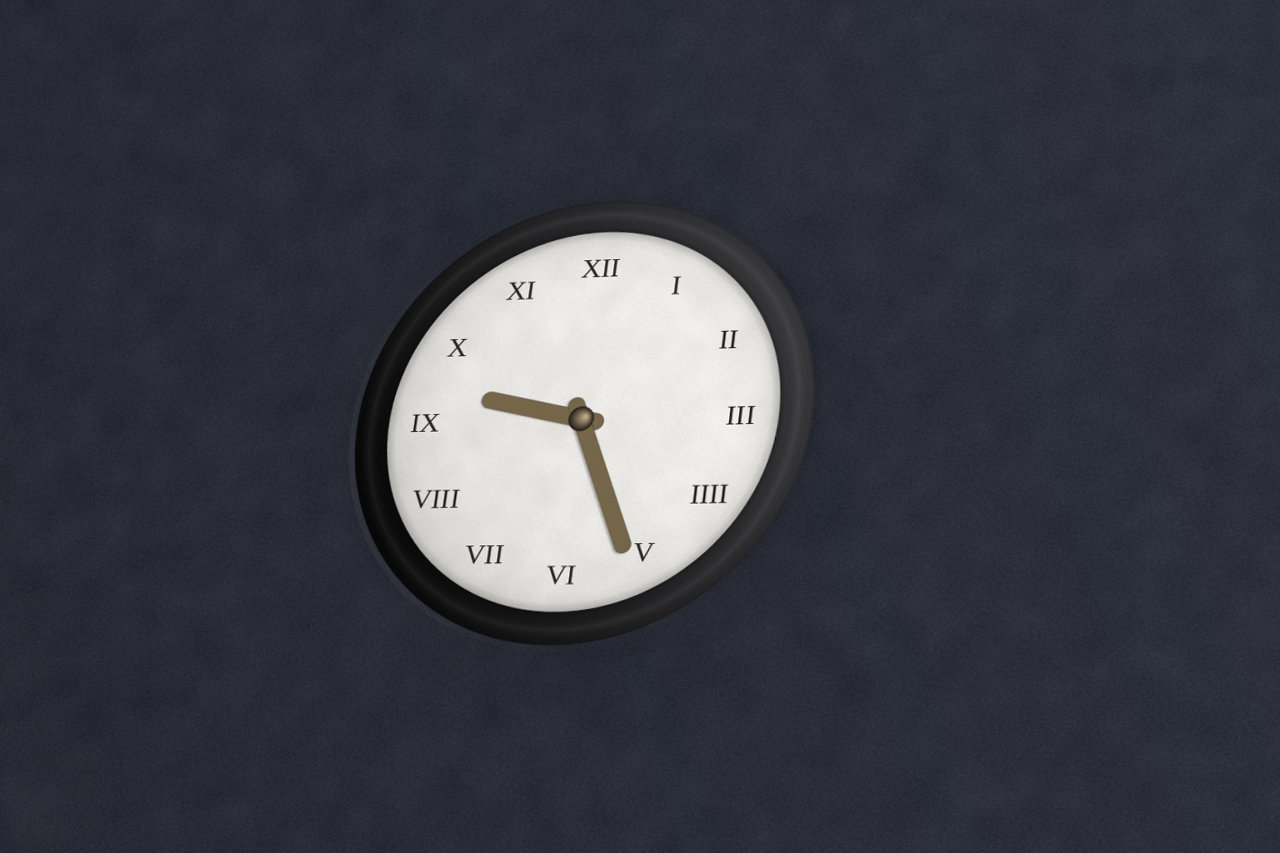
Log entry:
h=9 m=26
